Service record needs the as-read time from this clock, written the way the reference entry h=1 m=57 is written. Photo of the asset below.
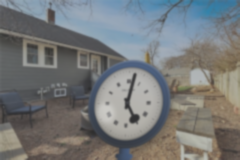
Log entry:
h=5 m=2
